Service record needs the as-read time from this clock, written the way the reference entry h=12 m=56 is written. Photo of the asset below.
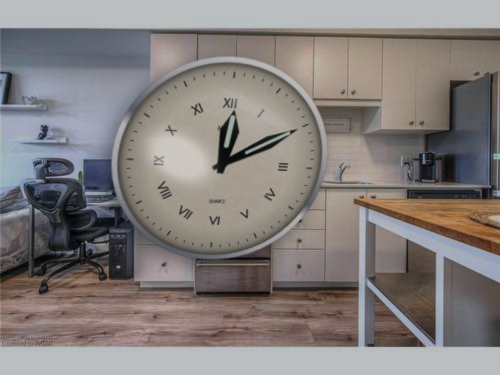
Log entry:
h=12 m=10
